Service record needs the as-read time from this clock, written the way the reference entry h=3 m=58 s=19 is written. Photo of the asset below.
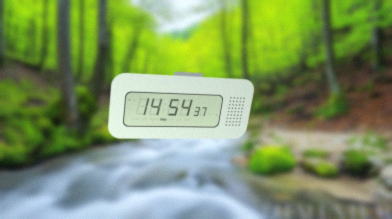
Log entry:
h=14 m=54 s=37
